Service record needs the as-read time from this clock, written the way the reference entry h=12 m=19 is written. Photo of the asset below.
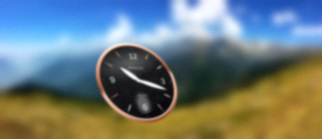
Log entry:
h=10 m=18
